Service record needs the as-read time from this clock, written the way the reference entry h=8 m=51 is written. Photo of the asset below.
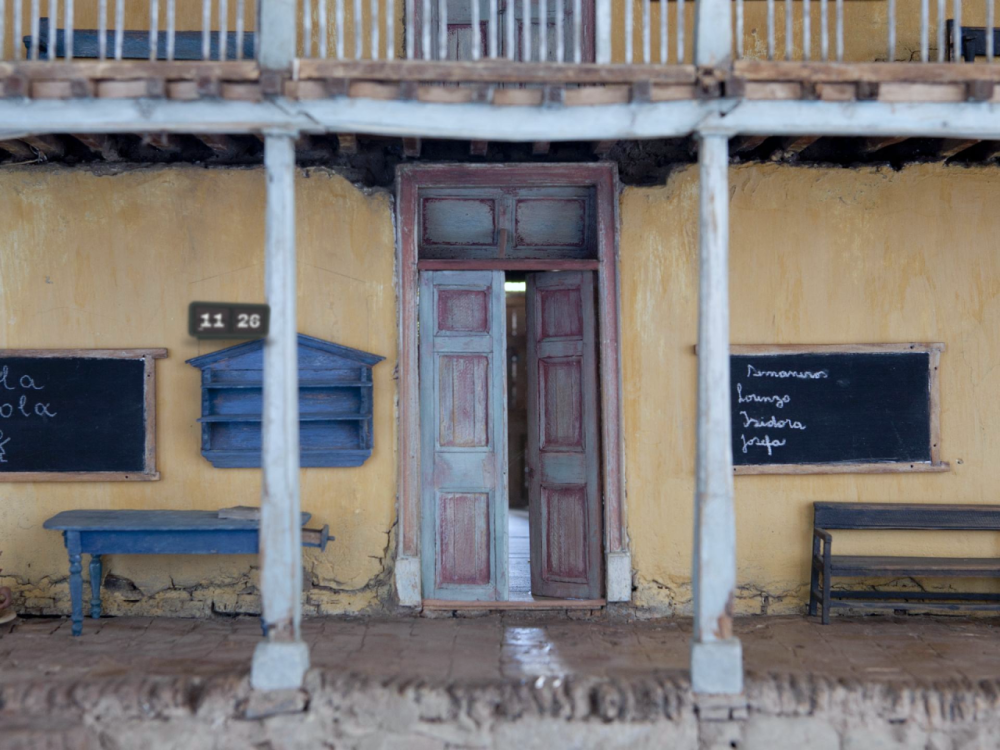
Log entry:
h=11 m=26
